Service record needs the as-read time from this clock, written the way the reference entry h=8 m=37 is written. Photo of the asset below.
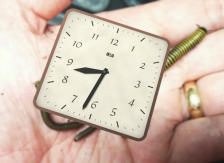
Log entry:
h=8 m=32
